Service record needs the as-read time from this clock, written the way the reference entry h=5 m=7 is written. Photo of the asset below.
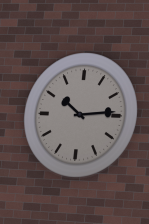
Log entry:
h=10 m=14
